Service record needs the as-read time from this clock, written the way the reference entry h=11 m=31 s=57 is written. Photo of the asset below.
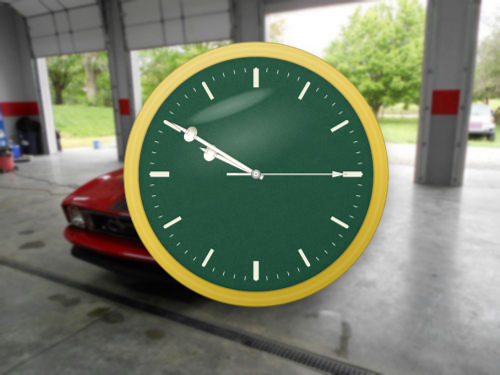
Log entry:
h=9 m=50 s=15
